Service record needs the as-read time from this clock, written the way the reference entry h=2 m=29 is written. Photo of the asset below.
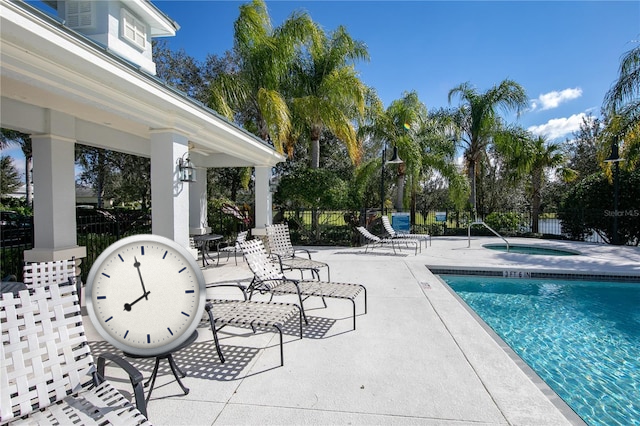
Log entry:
h=7 m=58
